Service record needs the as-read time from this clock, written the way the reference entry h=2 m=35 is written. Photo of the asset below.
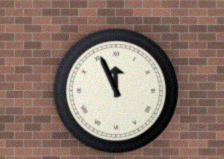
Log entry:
h=11 m=56
